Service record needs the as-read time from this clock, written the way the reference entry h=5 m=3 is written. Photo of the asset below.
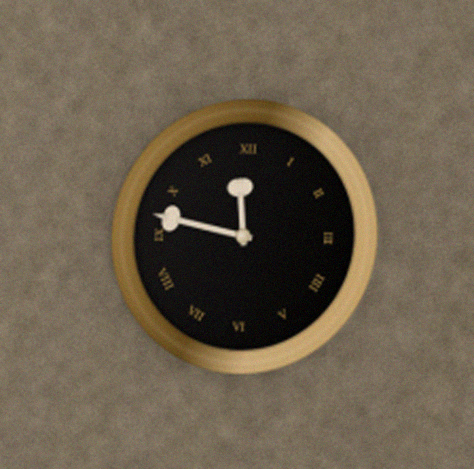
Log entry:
h=11 m=47
